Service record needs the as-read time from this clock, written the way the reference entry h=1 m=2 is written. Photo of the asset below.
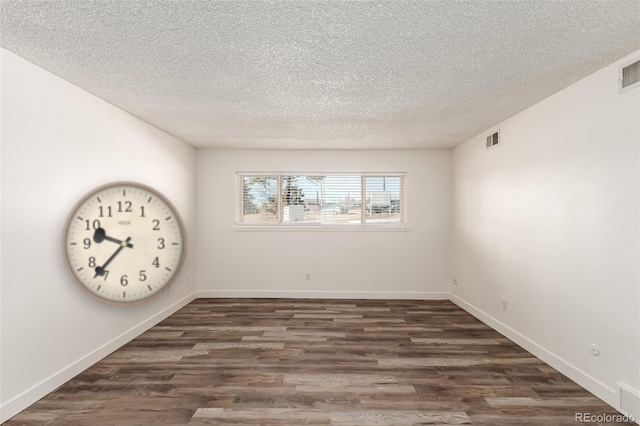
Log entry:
h=9 m=37
